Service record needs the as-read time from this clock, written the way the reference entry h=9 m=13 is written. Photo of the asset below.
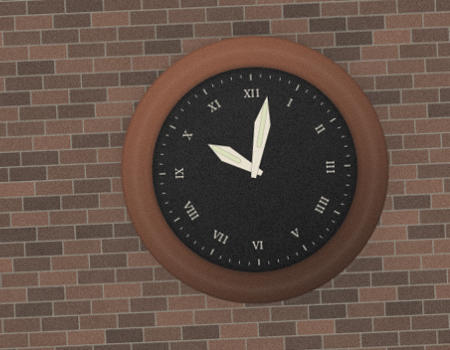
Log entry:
h=10 m=2
